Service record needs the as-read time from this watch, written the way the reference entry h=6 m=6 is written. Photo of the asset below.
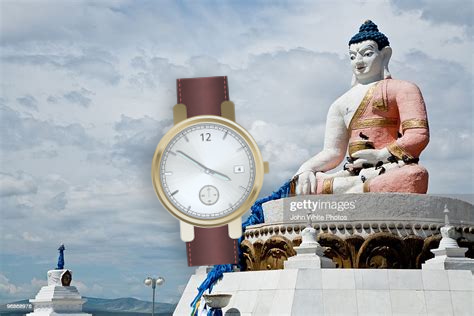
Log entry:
h=3 m=51
